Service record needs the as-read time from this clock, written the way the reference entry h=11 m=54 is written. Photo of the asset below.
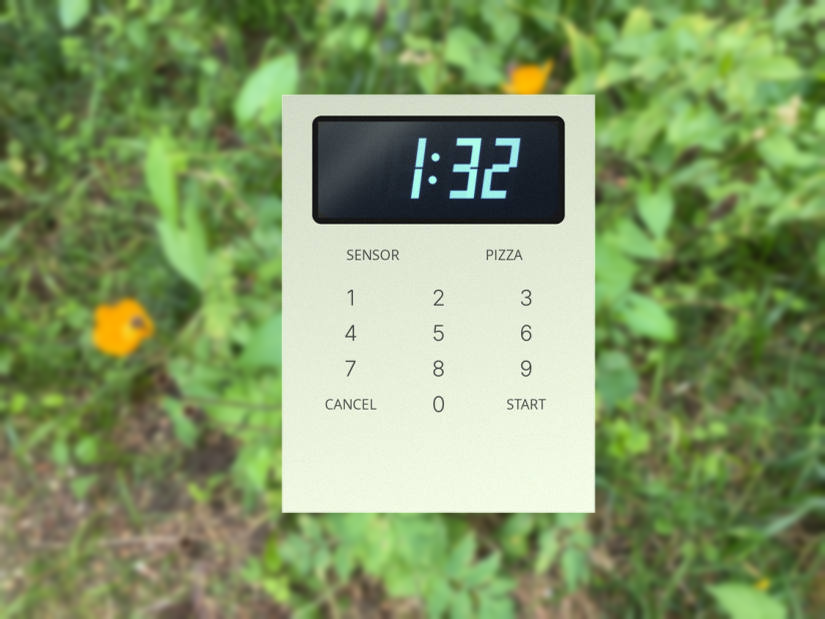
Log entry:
h=1 m=32
